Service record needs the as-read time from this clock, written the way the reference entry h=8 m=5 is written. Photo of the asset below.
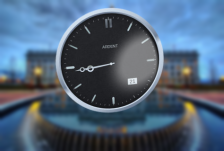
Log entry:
h=8 m=44
